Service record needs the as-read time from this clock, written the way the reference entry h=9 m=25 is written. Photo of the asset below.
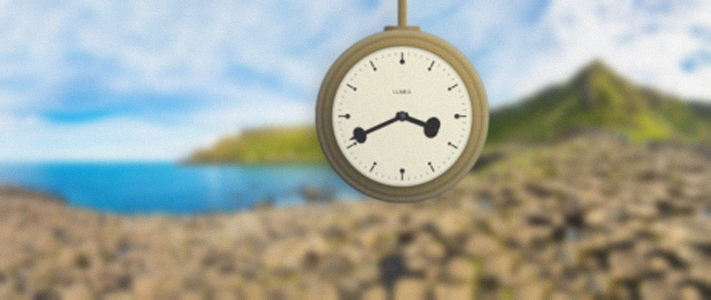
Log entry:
h=3 m=41
